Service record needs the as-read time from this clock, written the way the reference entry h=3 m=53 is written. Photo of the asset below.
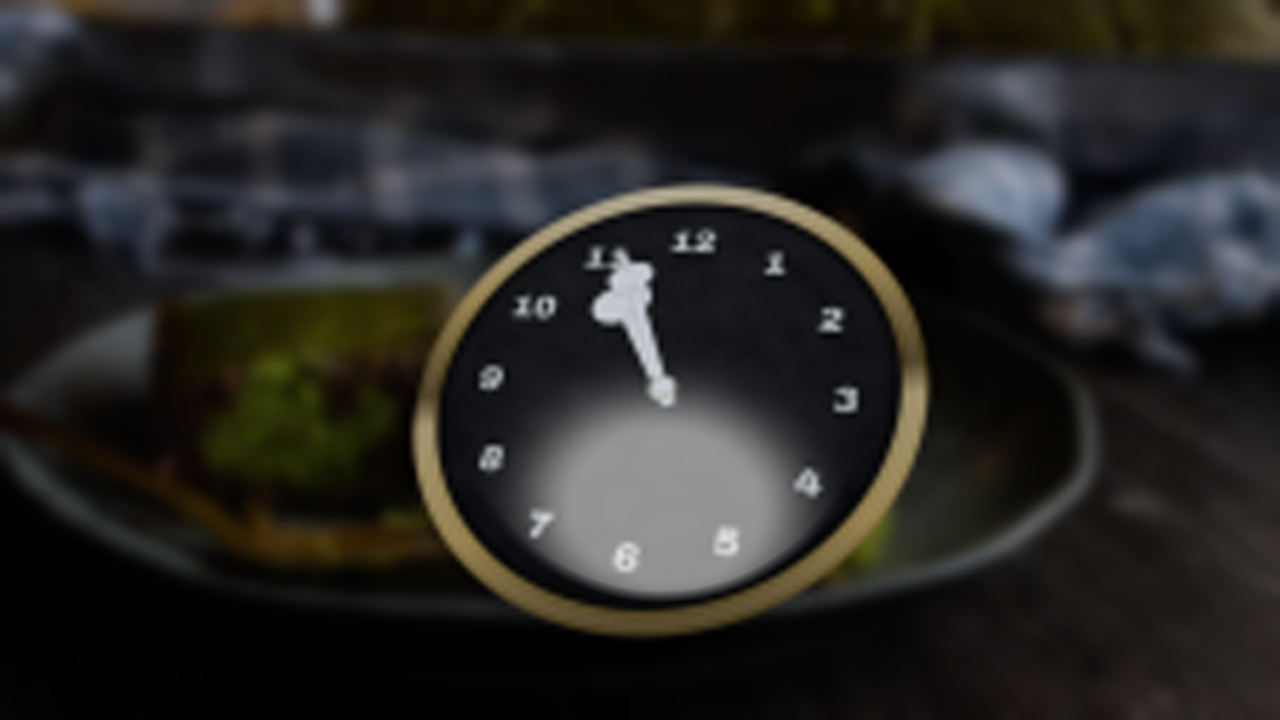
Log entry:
h=10 m=56
